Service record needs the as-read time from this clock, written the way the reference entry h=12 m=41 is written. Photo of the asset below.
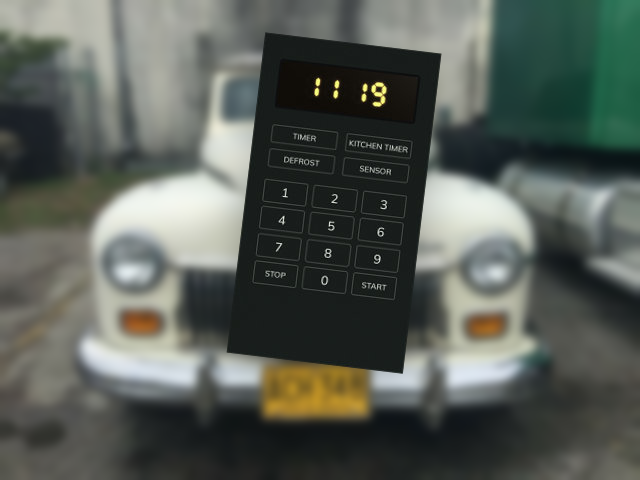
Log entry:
h=11 m=19
